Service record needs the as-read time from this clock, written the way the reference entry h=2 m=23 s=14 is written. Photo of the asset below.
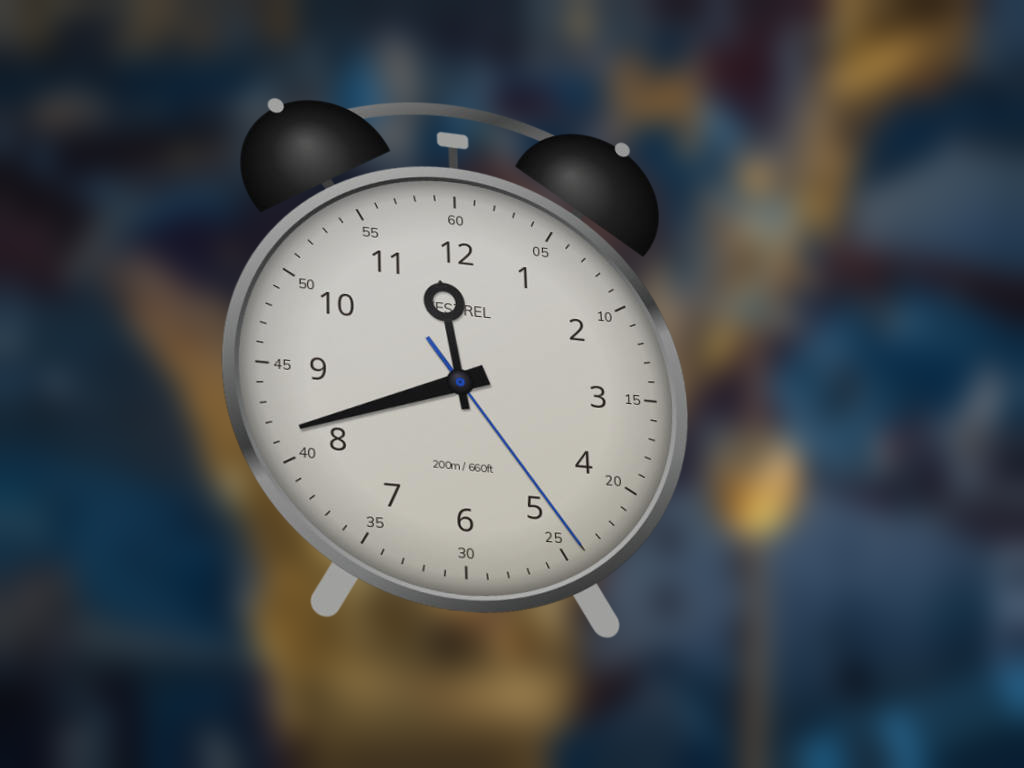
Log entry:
h=11 m=41 s=24
